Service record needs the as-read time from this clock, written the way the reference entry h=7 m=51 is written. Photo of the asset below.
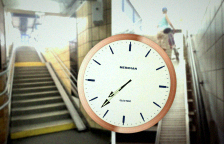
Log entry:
h=7 m=37
